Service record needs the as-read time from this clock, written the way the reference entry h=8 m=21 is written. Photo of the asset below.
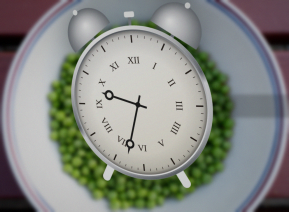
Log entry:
h=9 m=33
